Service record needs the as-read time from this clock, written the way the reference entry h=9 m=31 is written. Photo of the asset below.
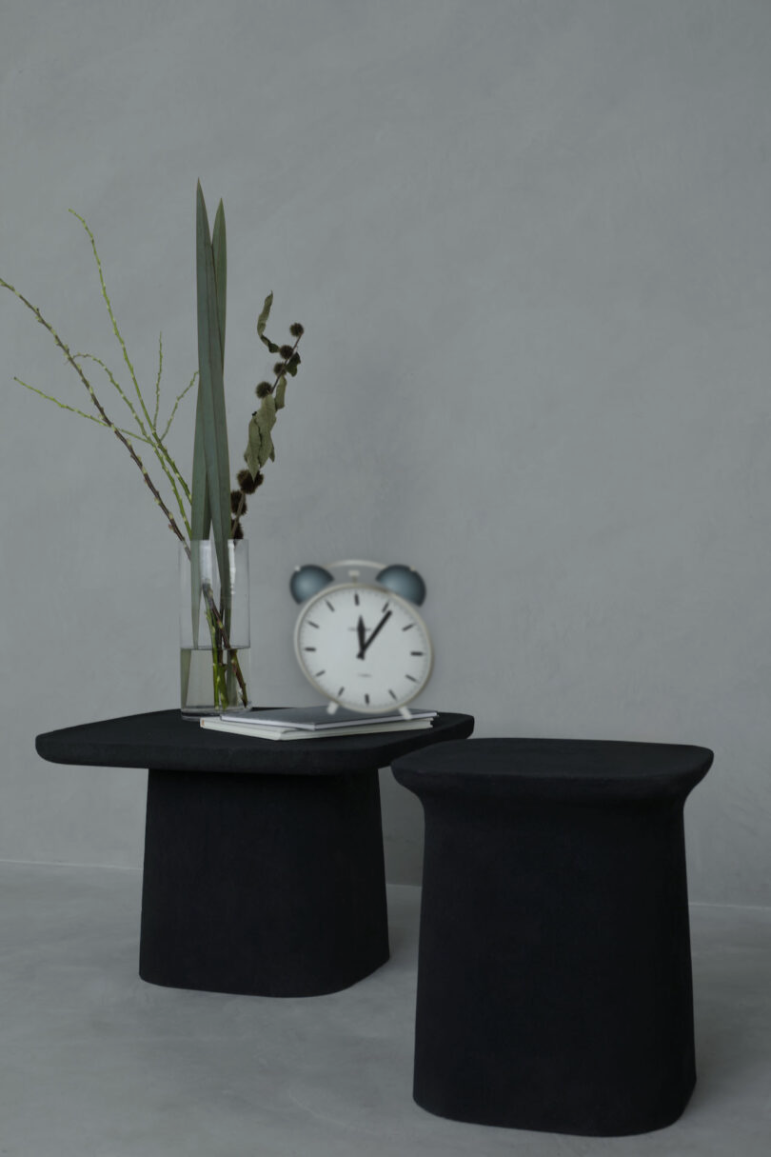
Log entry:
h=12 m=6
